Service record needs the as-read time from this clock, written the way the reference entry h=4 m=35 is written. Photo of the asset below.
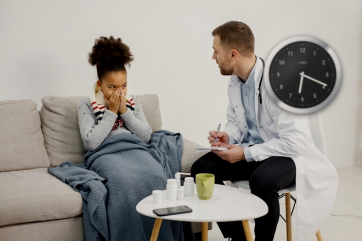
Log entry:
h=6 m=19
